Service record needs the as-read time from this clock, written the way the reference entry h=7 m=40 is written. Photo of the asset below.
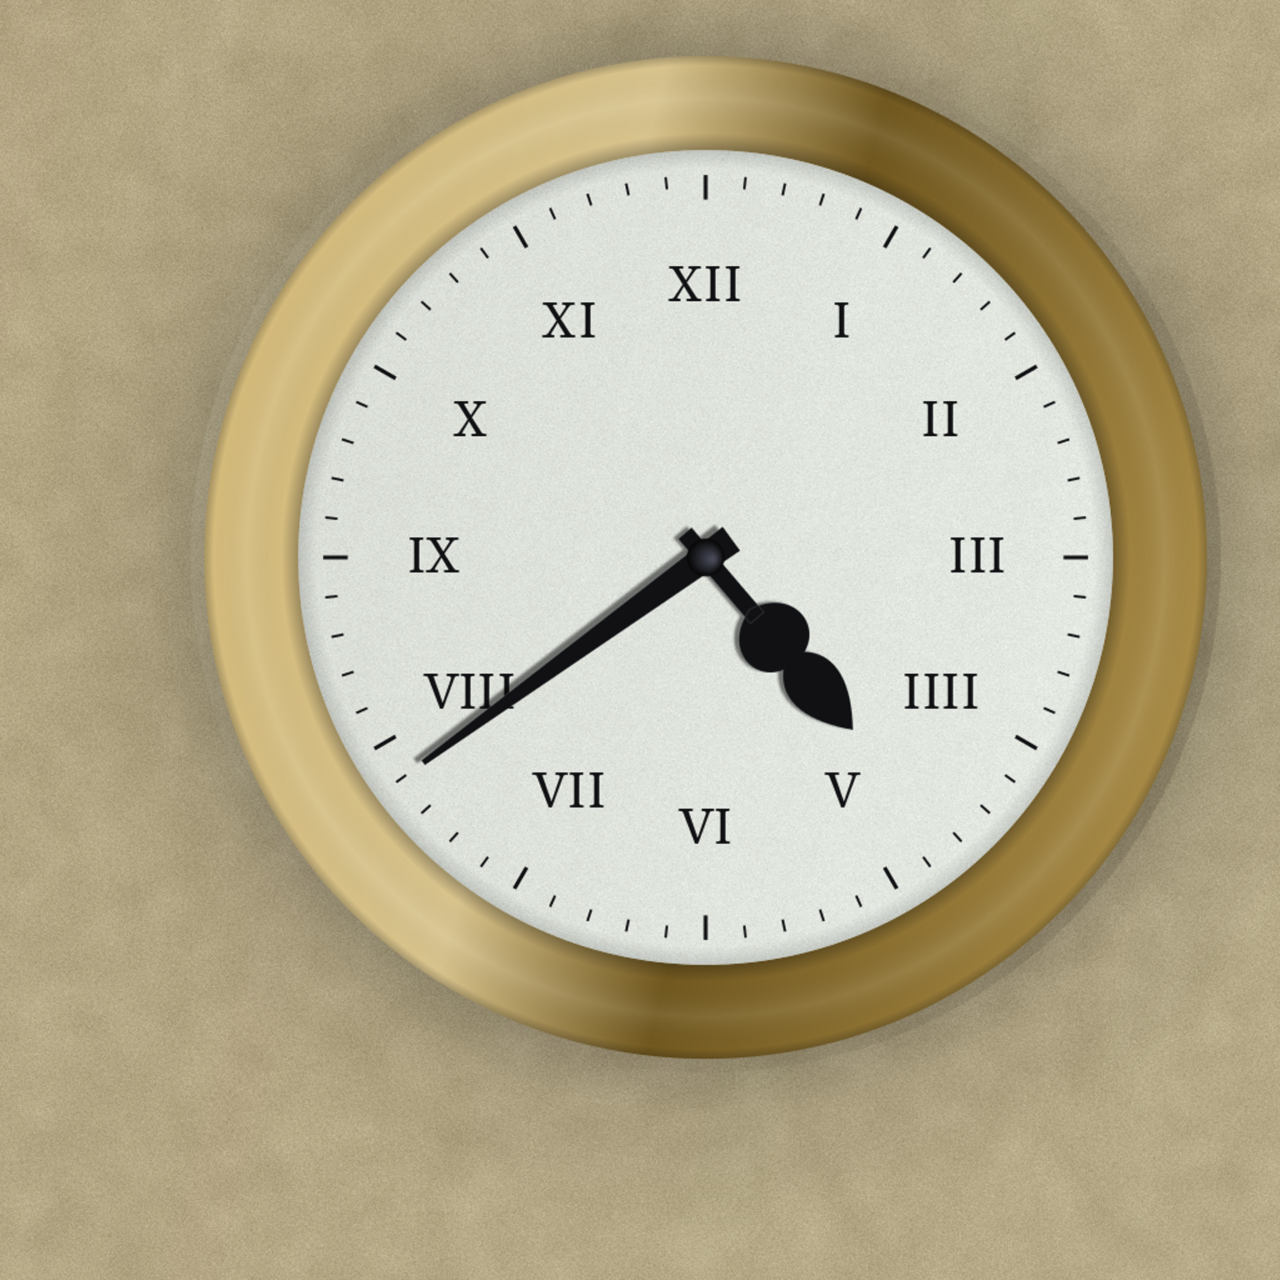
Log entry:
h=4 m=39
